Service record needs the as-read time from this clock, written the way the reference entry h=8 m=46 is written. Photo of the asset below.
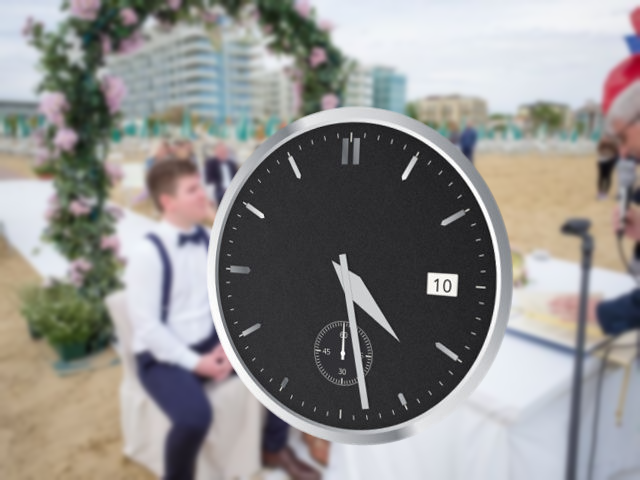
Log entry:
h=4 m=28
